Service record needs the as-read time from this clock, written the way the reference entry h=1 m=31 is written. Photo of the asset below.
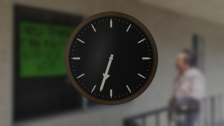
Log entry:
h=6 m=33
